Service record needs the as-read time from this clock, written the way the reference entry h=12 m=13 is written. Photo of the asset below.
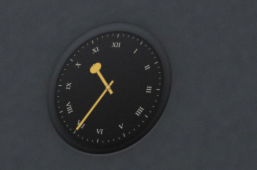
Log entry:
h=10 m=35
